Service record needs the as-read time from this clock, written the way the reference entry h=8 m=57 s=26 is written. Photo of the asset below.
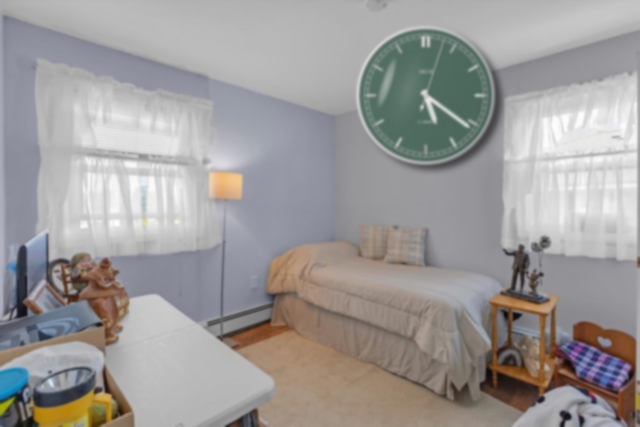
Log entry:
h=5 m=21 s=3
